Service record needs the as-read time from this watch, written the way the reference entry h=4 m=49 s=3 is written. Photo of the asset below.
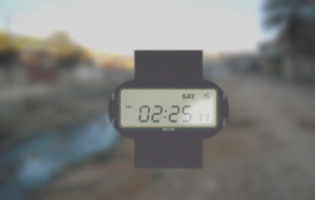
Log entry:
h=2 m=25 s=11
